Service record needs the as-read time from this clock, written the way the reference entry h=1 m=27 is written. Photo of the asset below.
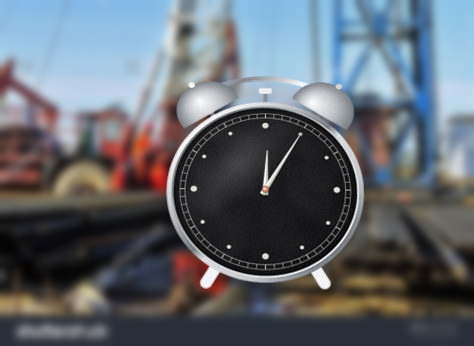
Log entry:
h=12 m=5
